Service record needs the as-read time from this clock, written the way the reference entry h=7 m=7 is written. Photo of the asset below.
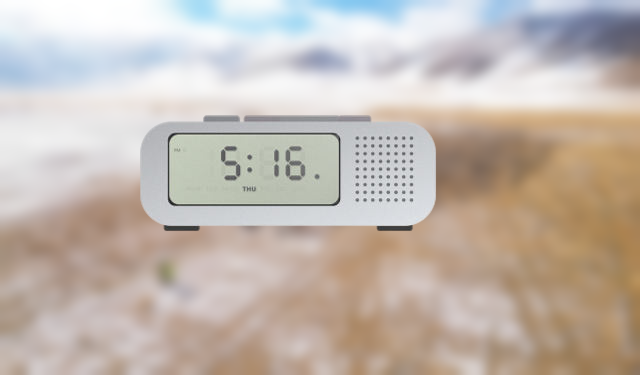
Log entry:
h=5 m=16
